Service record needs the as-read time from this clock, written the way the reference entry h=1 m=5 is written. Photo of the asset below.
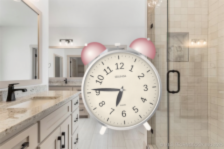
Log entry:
h=6 m=46
